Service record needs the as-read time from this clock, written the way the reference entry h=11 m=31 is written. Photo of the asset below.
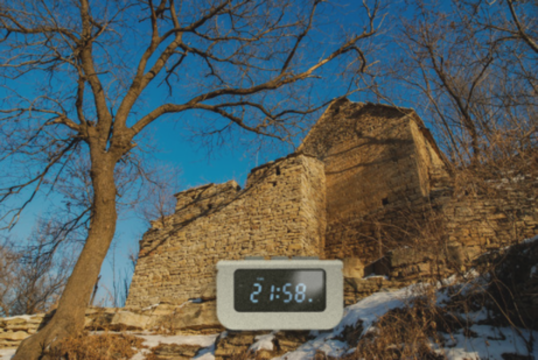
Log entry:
h=21 m=58
